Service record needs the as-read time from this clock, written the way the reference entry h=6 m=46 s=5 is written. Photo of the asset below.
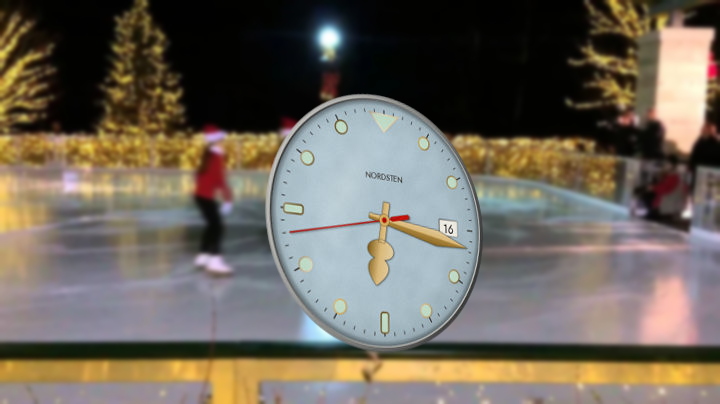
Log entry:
h=6 m=16 s=43
